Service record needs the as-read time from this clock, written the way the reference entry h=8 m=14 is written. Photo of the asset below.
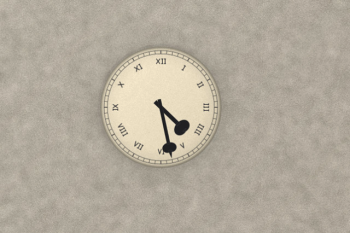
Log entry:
h=4 m=28
